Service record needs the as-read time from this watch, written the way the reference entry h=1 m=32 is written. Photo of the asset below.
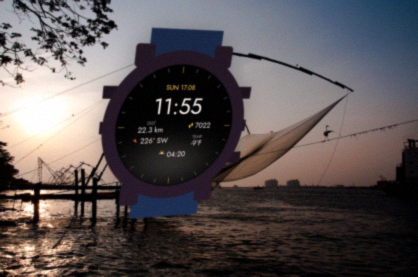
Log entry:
h=11 m=55
